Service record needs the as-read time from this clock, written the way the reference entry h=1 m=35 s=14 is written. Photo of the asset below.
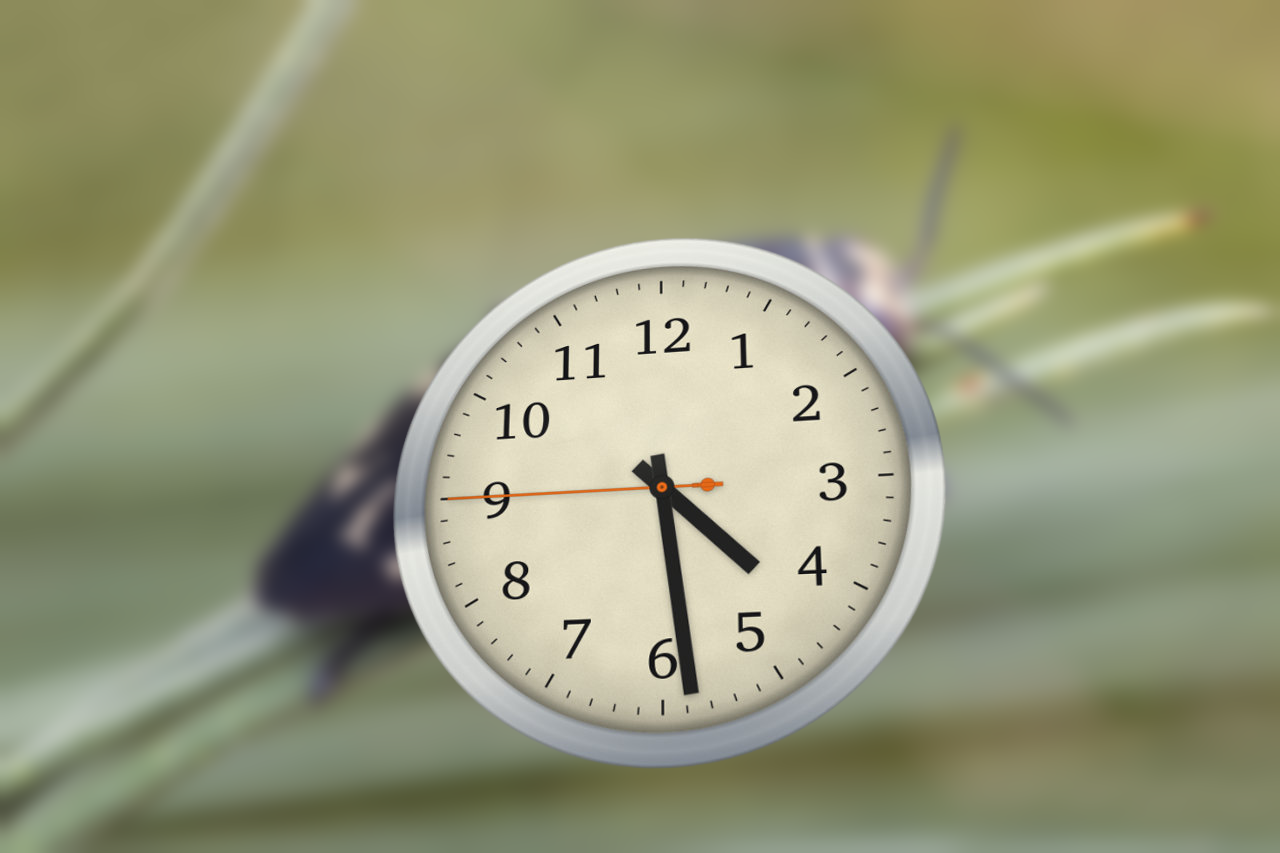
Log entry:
h=4 m=28 s=45
